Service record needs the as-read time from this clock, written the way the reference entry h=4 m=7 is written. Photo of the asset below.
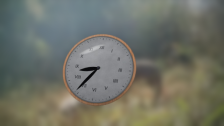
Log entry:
h=8 m=36
